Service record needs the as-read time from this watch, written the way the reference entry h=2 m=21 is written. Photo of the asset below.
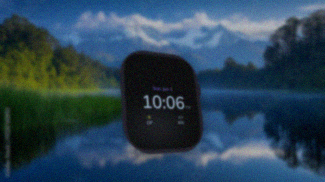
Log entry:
h=10 m=6
